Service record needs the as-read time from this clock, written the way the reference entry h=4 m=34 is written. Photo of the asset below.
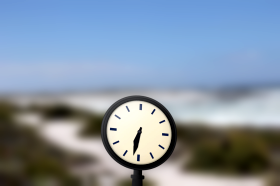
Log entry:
h=6 m=32
